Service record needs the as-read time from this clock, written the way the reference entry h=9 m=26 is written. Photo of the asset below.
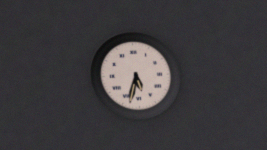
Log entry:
h=5 m=33
